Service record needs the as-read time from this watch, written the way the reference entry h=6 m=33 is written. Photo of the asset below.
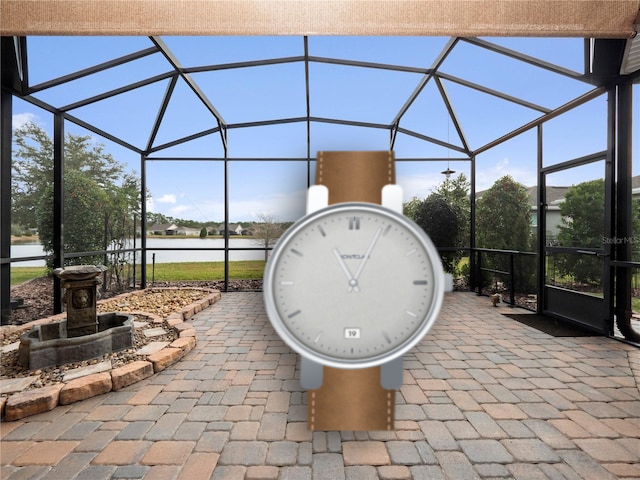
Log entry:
h=11 m=4
